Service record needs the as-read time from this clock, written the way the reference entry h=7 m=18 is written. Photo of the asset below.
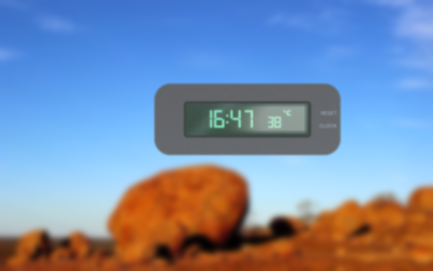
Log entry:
h=16 m=47
